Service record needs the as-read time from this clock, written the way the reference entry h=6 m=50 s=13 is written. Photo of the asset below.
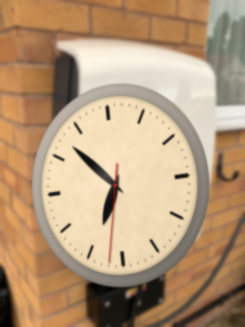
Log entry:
h=6 m=52 s=32
